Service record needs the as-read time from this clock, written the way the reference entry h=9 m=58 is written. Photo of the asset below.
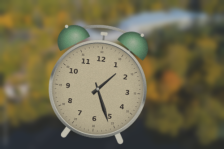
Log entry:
h=1 m=26
